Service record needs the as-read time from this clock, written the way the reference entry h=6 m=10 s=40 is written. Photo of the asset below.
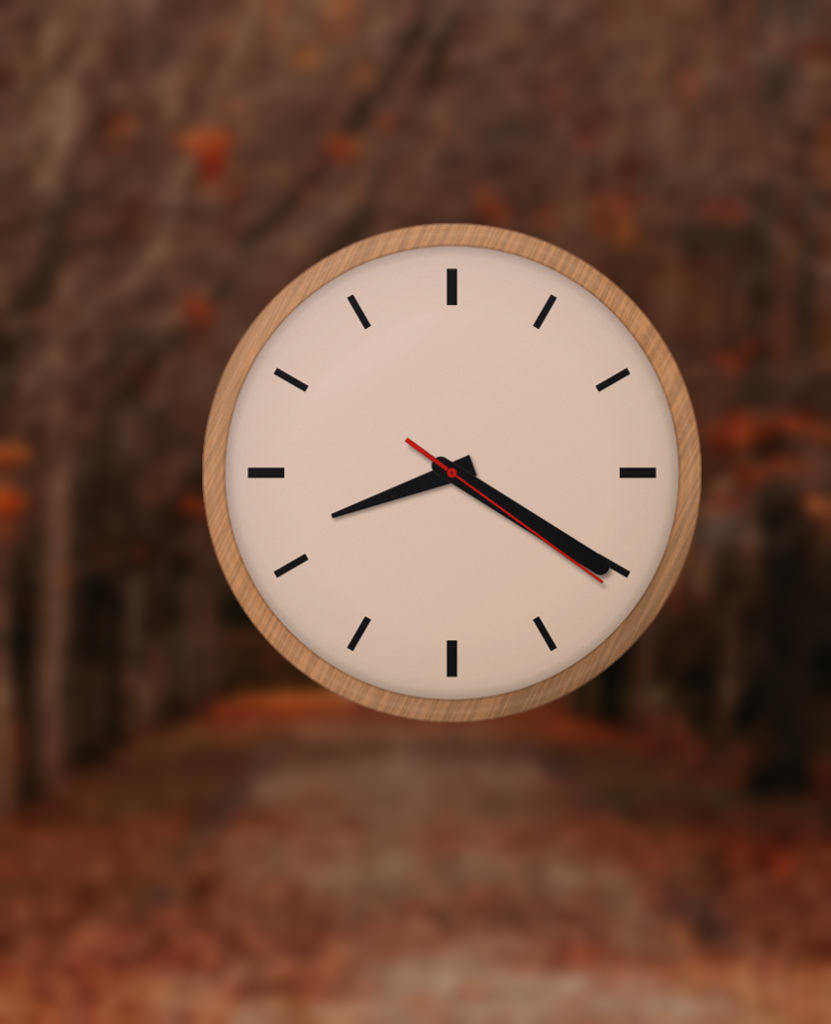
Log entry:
h=8 m=20 s=21
